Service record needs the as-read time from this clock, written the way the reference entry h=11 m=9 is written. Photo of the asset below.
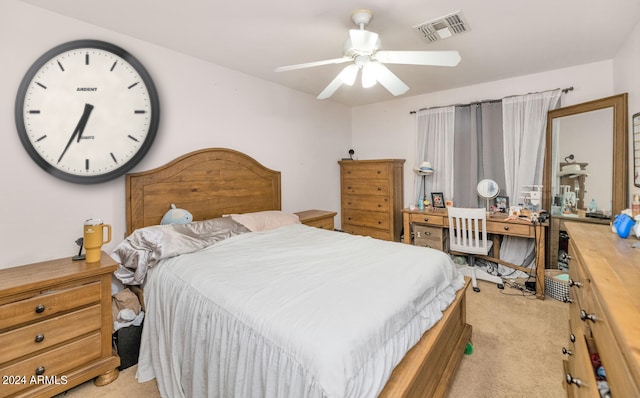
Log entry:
h=6 m=35
